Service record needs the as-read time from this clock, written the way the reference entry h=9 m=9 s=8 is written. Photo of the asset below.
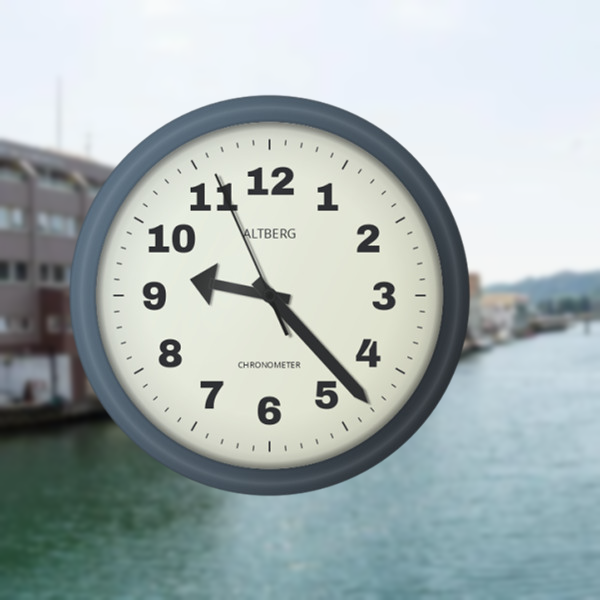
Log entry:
h=9 m=22 s=56
